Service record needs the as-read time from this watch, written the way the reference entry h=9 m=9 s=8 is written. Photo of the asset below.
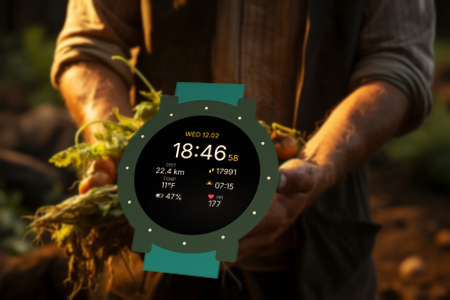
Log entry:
h=18 m=46 s=58
